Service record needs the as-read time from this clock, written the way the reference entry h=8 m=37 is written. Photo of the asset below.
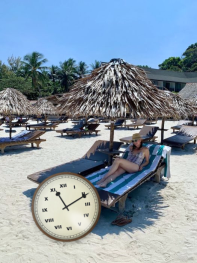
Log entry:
h=11 m=11
